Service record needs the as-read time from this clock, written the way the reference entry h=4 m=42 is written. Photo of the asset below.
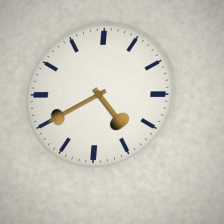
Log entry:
h=4 m=40
